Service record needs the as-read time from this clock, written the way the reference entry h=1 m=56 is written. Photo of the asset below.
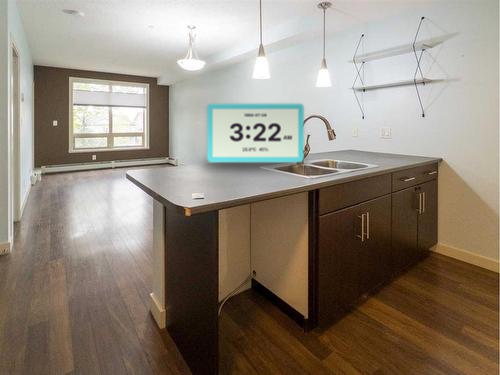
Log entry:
h=3 m=22
